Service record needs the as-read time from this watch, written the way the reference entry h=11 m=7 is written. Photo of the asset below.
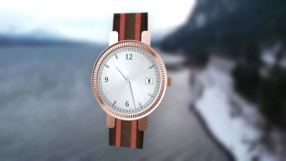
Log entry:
h=10 m=27
